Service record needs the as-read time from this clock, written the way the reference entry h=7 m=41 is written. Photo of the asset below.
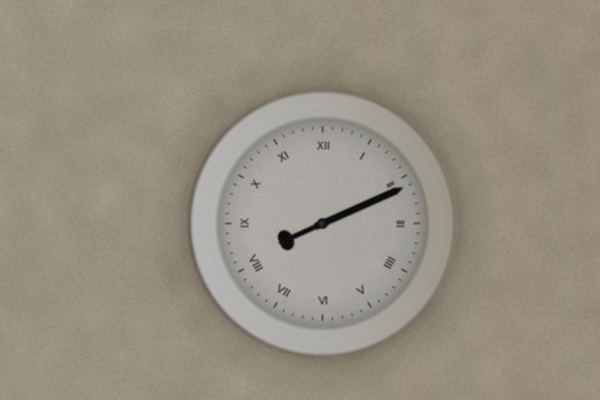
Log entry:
h=8 m=11
